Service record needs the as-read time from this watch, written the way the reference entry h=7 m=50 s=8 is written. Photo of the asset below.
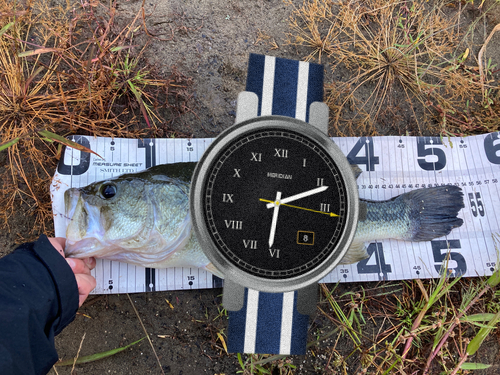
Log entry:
h=6 m=11 s=16
